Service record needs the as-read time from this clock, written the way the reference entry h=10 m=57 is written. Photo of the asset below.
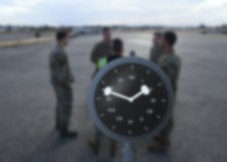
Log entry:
h=1 m=48
